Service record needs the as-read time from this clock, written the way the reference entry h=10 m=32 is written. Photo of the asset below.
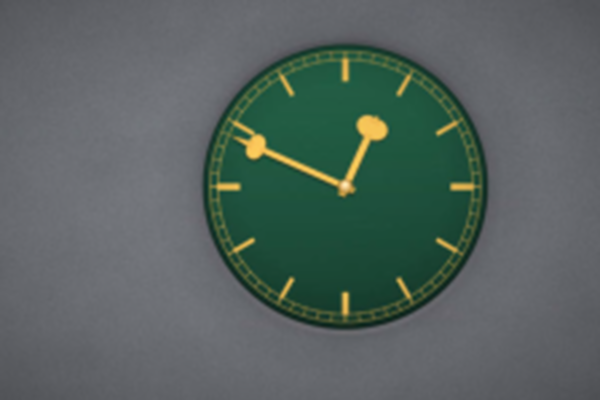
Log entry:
h=12 m=49
